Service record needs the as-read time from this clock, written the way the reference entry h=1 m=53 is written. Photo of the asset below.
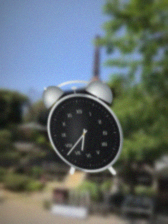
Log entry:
h=6 m=38
